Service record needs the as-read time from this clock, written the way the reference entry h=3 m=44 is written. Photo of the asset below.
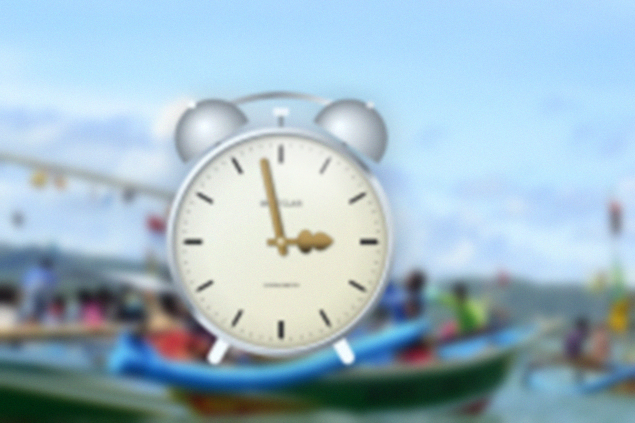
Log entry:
h=2 m=58
